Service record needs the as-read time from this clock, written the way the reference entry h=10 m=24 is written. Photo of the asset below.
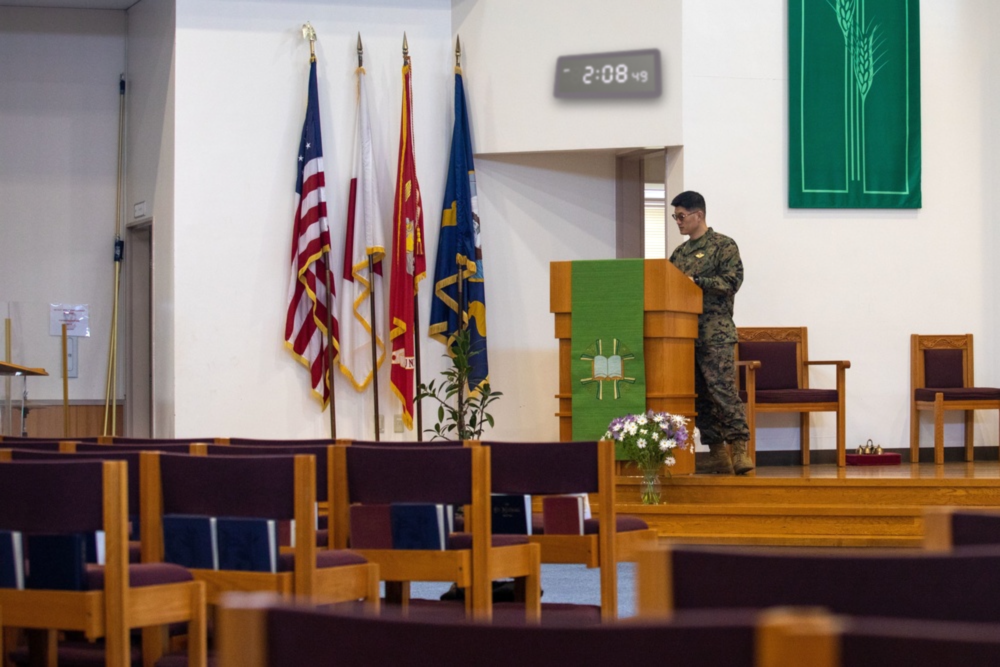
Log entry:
h=2 m=8
